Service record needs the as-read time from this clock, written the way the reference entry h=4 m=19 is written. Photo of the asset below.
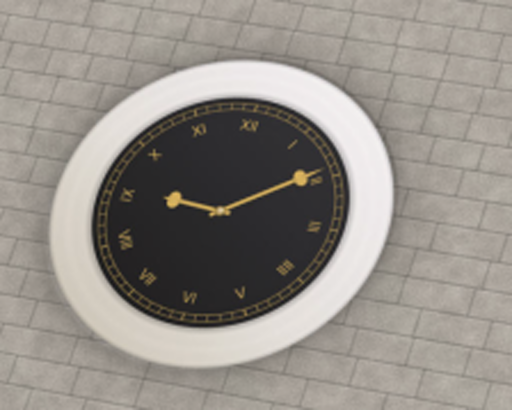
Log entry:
h=9 m=9
